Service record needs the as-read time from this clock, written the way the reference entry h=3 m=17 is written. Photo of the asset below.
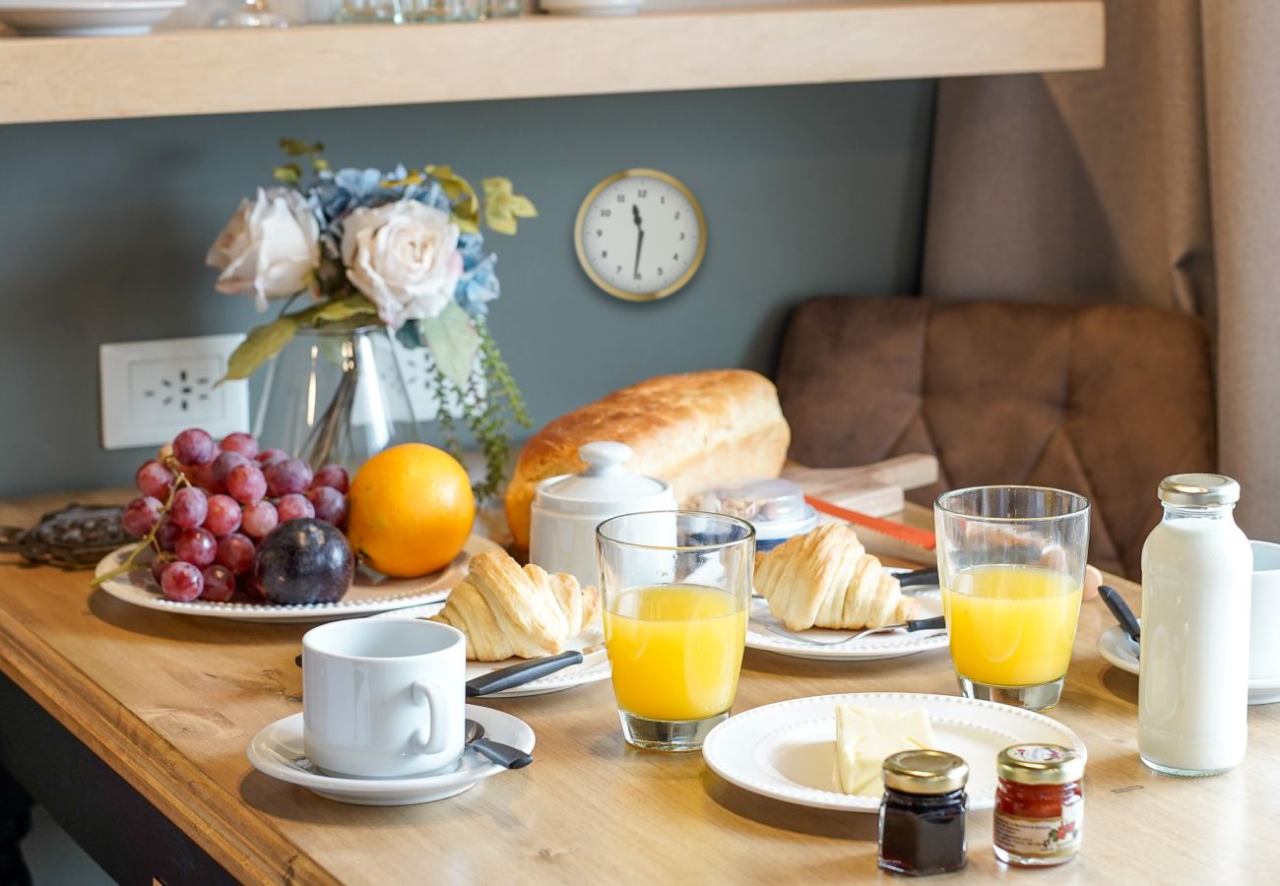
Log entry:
h=11 m=31
